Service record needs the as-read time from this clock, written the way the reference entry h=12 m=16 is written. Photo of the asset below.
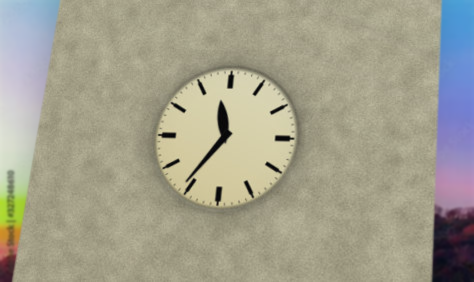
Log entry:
h=11 m=36
